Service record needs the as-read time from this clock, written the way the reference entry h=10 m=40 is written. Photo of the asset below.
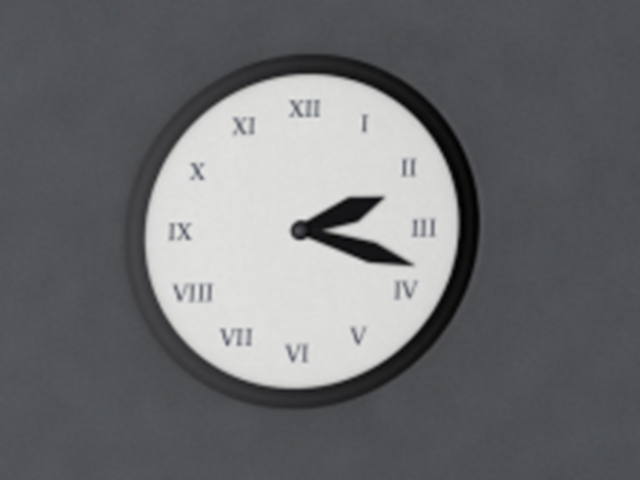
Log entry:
h=2 m=18
